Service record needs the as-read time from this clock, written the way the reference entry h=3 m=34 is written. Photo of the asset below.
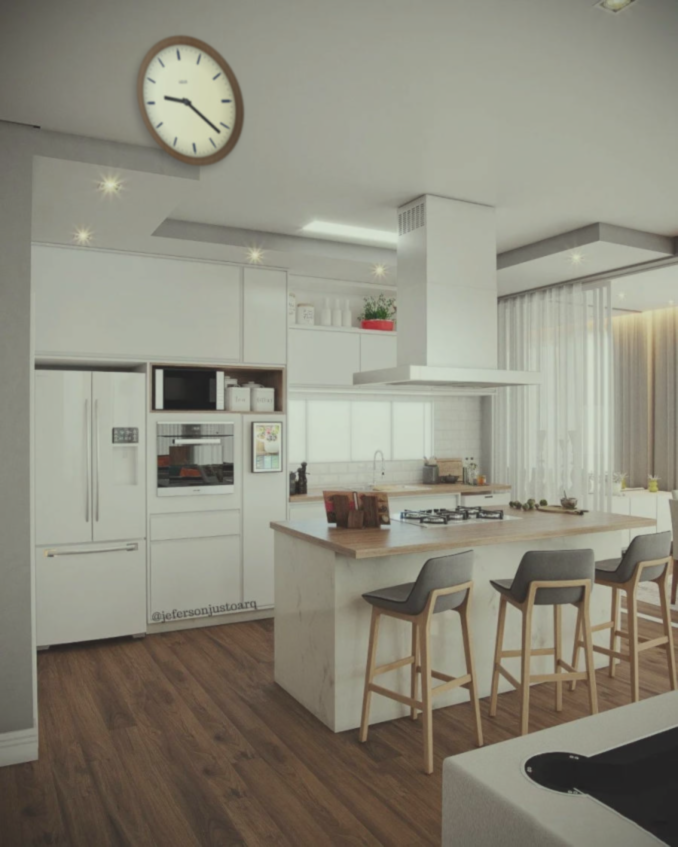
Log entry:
h=9 m=22
